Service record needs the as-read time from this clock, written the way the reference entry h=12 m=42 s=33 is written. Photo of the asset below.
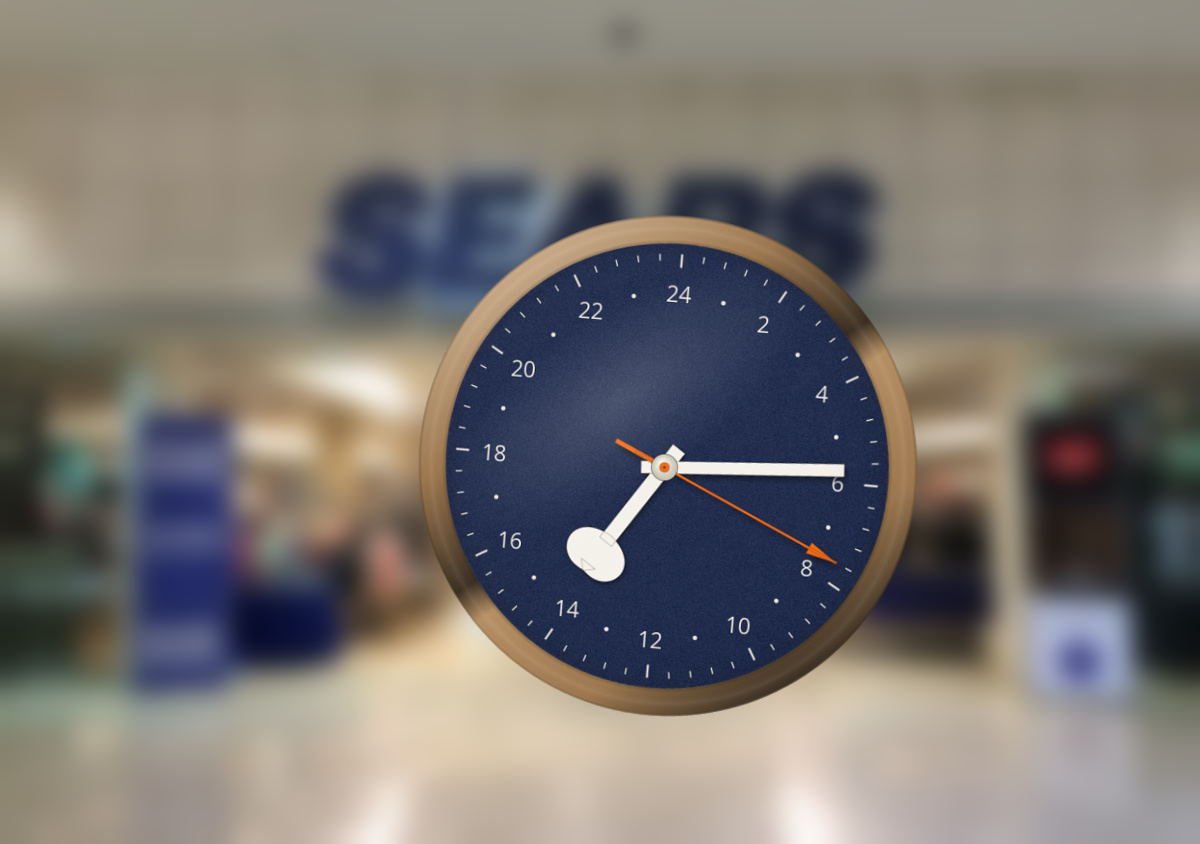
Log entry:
h=14 m=14 s=19
